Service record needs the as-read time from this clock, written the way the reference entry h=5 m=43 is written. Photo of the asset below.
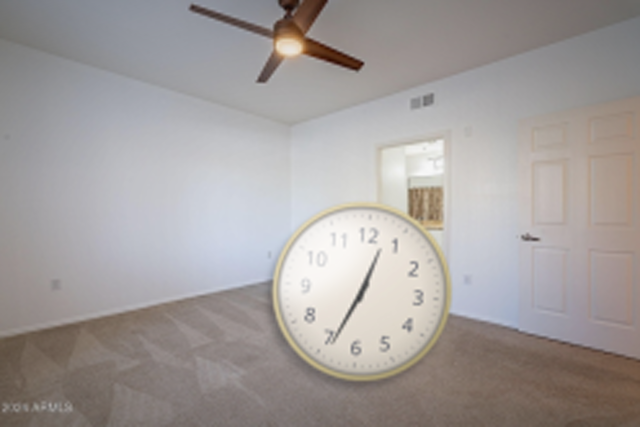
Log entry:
h=12 m=34
